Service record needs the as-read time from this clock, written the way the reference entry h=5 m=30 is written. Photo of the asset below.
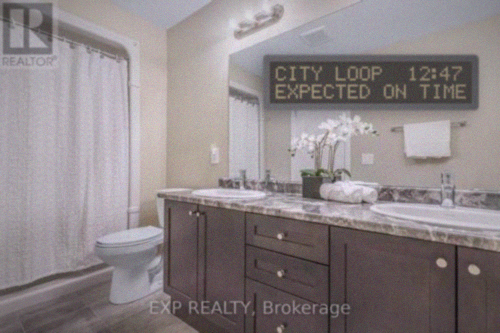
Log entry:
h=12 m=47
